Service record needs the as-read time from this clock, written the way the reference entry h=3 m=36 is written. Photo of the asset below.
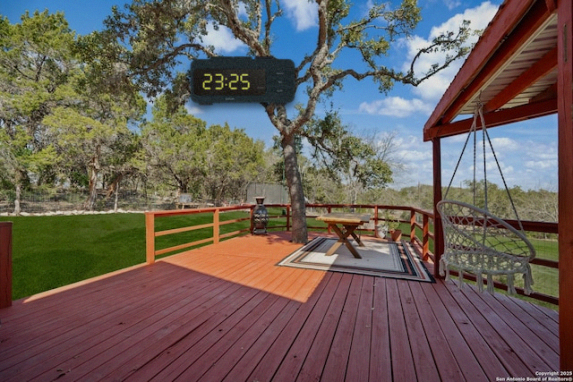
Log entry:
h=23 m=25
